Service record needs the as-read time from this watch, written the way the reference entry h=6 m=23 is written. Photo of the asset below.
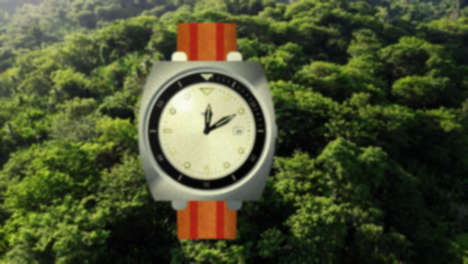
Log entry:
h=12 m=10
